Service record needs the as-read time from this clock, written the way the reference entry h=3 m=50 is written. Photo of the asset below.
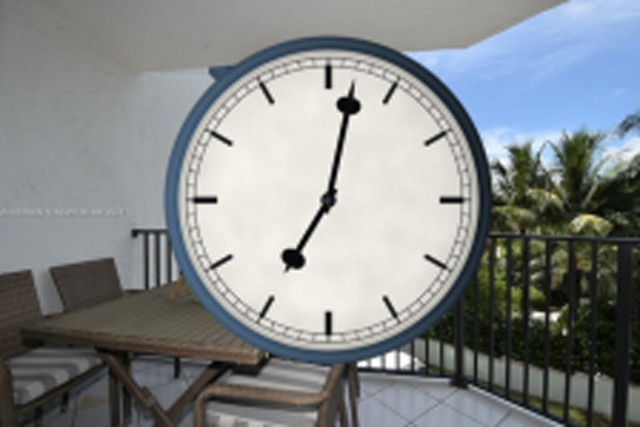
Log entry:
h=7 m=2
